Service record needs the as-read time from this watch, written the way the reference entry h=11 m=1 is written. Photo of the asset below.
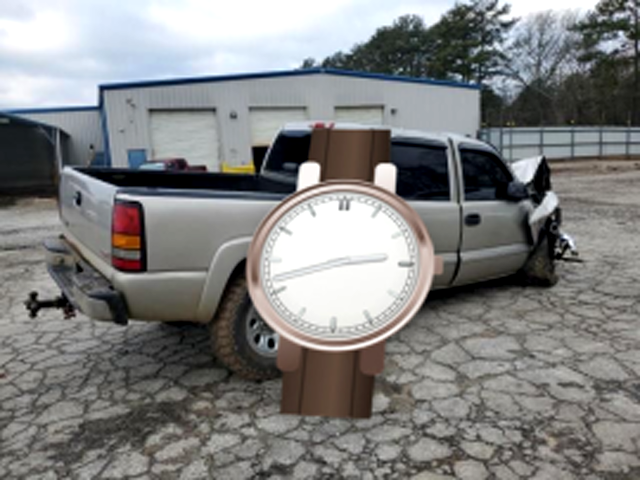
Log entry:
h=2 m=42
